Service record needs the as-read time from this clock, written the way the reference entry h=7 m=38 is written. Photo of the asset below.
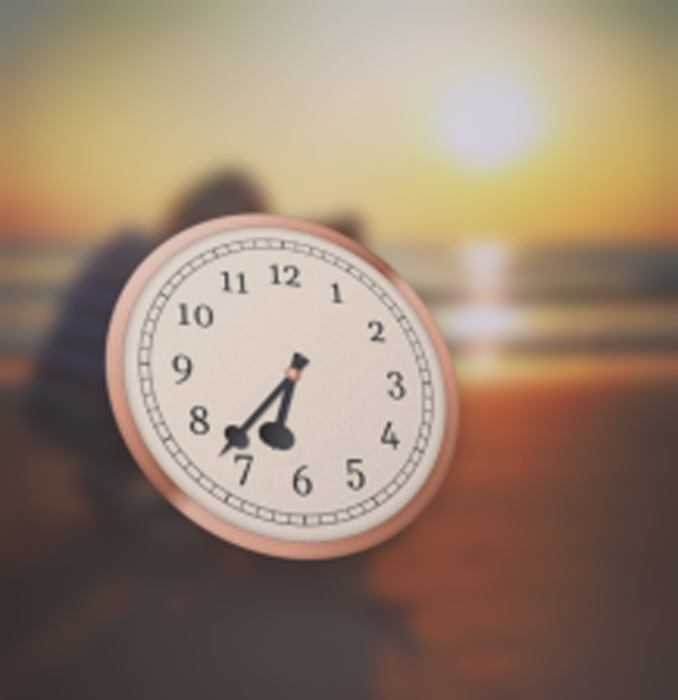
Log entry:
h=6 m=37
